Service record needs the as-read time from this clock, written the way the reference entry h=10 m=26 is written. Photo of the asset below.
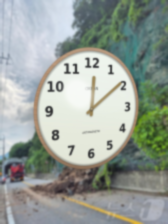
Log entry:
h=12 m=9
